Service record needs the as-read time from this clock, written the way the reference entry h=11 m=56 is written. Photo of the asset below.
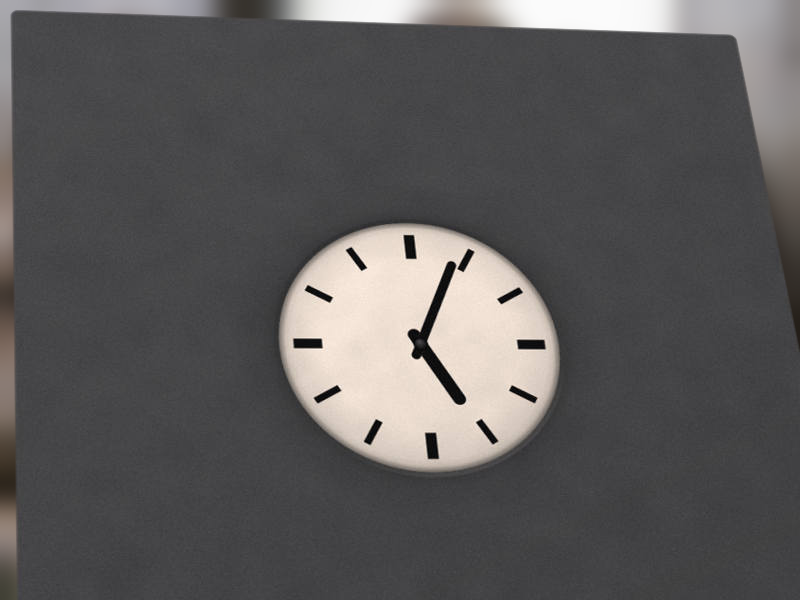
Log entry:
h=5 m=4
